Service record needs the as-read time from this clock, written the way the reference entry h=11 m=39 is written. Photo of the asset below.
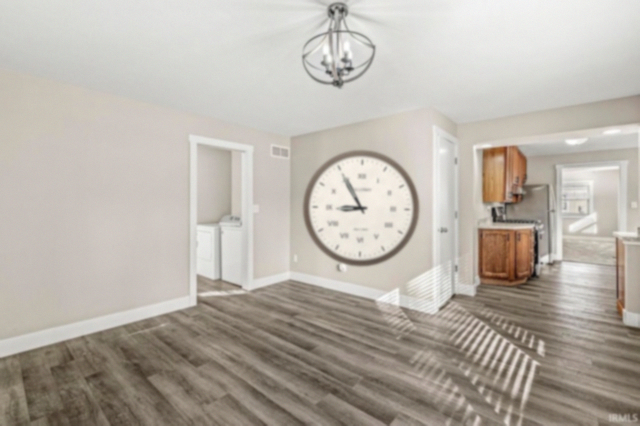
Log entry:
h=8 m=55
